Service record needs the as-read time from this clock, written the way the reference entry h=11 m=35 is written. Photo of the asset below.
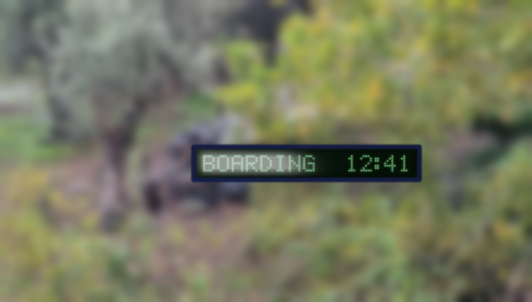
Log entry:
h=12 m=41
